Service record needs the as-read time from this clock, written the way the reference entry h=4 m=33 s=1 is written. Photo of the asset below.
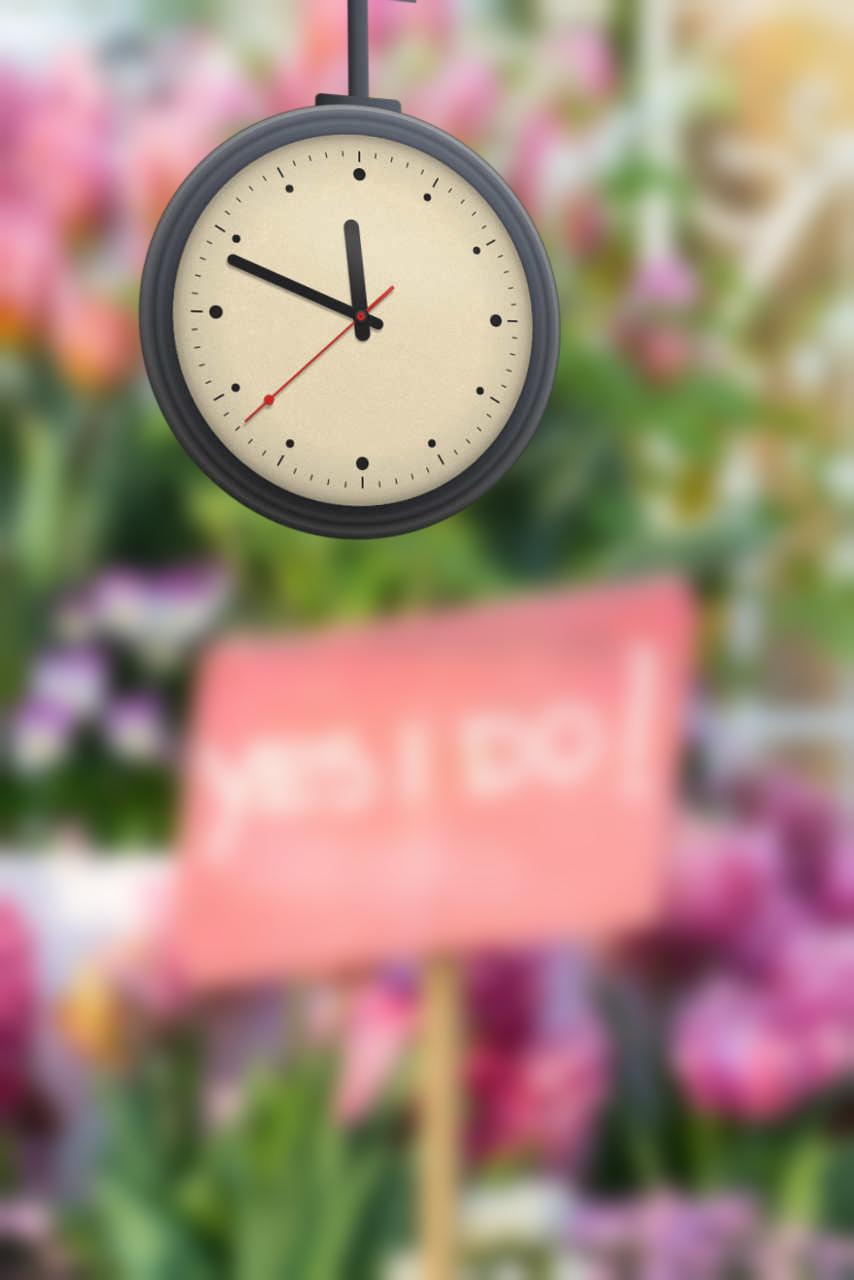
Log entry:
h=11 m=48 s=38
